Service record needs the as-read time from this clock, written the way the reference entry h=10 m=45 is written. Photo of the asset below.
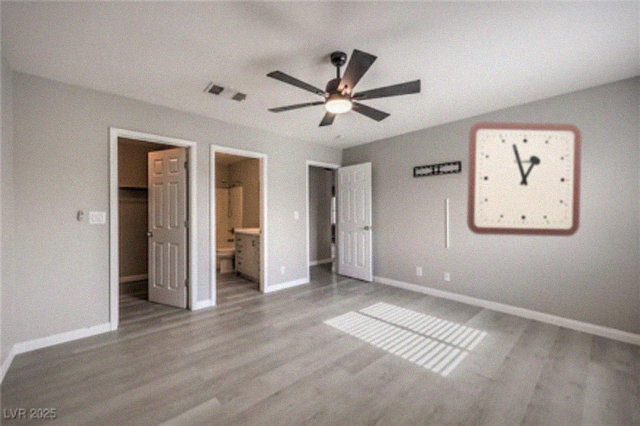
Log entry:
h=12 m=57
